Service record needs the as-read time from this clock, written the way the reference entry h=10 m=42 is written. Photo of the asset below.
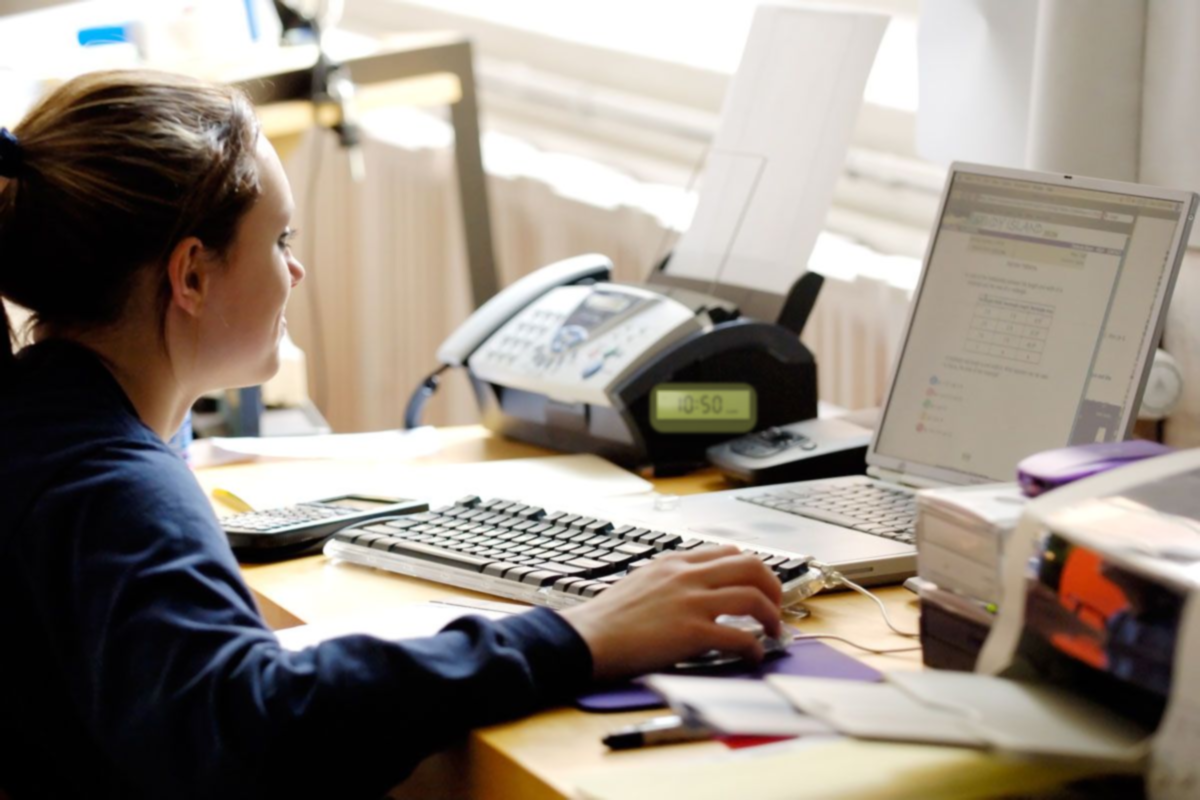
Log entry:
h=10 m=50
